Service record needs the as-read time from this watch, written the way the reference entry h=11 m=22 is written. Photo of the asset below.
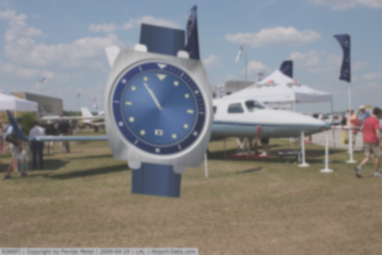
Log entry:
h=10 m=54
